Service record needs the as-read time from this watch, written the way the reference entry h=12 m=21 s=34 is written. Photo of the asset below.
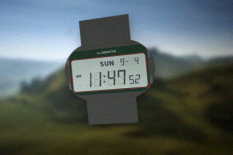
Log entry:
h=11 m=47 s=52
